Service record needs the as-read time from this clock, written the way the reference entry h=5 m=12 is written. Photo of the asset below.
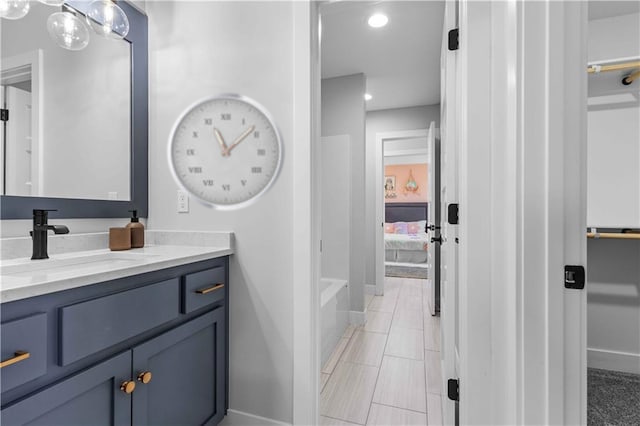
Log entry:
h=11 m=8
